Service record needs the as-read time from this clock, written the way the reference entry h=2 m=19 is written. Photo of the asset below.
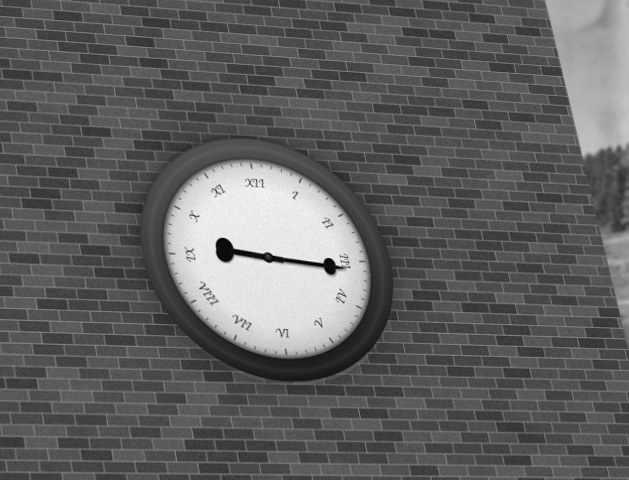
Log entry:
h=9 m=16
